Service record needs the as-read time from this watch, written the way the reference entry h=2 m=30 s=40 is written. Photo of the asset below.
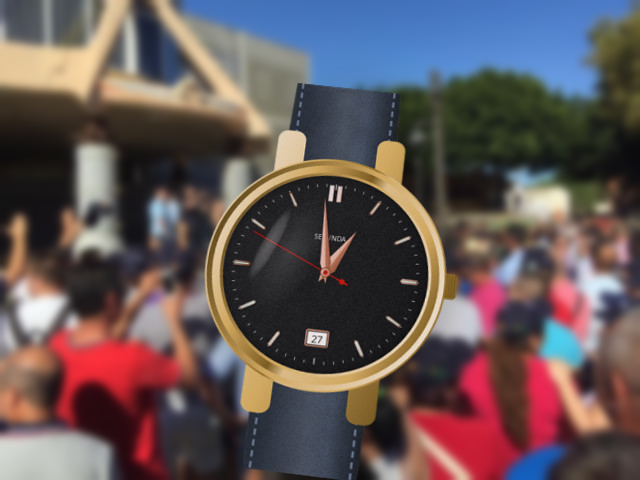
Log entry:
h=12 m=58 s=49
